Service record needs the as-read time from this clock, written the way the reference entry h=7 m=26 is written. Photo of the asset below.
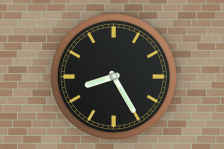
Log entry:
h=8 m=25
